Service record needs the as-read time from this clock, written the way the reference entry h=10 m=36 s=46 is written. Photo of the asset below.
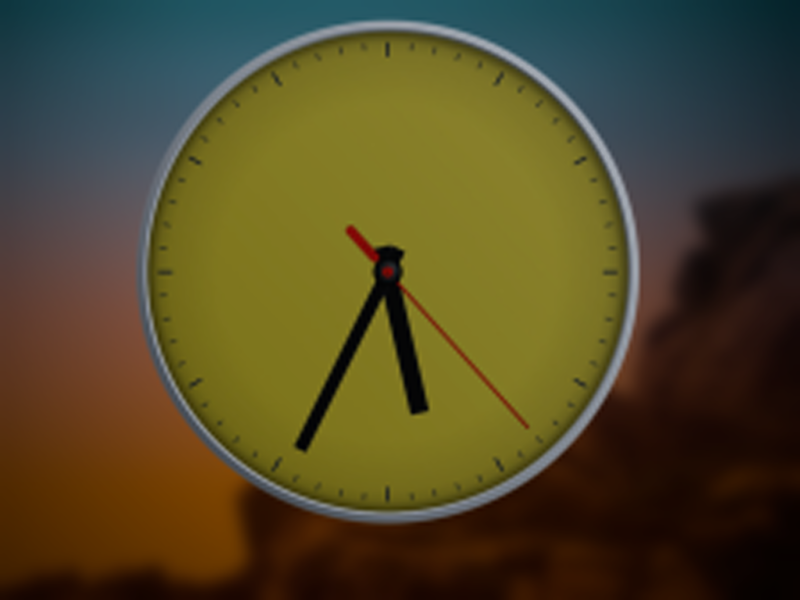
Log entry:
h=5 m=34 s=23
